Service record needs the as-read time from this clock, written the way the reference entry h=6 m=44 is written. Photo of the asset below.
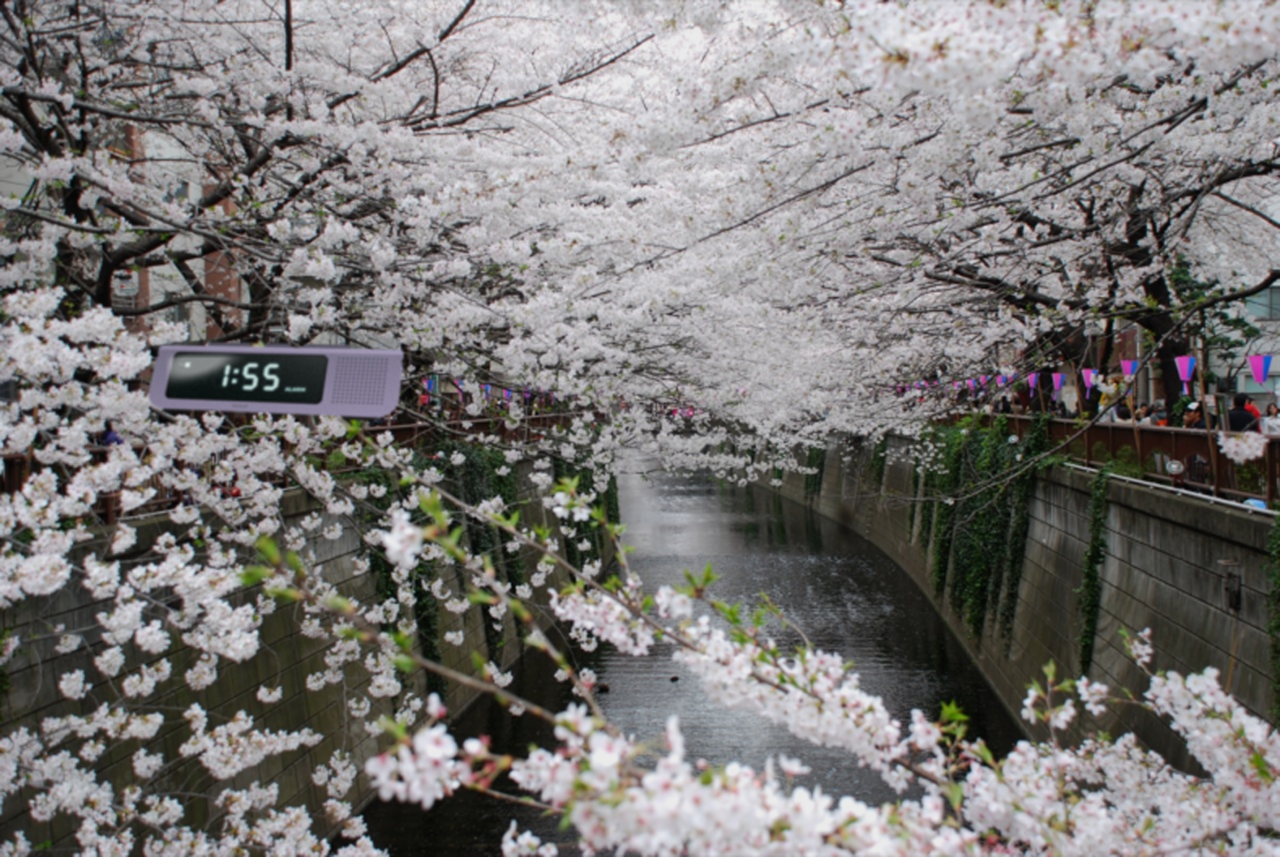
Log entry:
h=1 m=55
